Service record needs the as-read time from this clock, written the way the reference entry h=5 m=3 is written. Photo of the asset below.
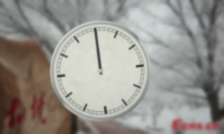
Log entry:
h=12 m=0
